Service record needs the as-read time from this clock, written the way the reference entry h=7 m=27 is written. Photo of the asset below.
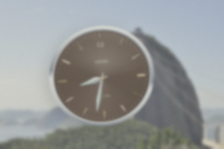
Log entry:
h=8 m=32
